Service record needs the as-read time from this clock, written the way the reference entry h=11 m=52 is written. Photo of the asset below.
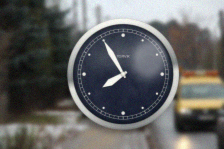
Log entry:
h=7 m=55
